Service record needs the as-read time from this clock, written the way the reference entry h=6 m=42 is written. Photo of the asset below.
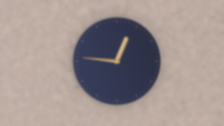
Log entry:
h=12 m=46
